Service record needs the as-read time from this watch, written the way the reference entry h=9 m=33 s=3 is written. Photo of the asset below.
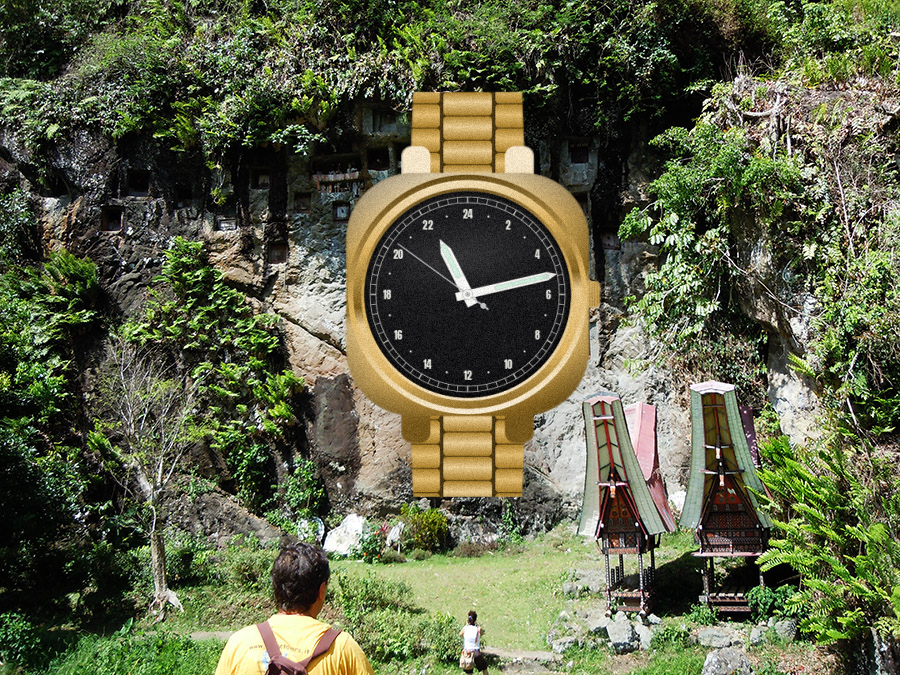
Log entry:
h=22 m=12 s=51
